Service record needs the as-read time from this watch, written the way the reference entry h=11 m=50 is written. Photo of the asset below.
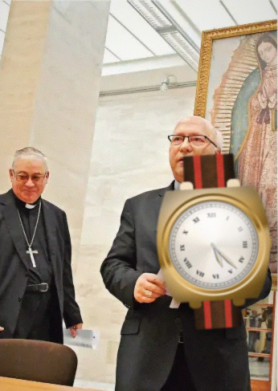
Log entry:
h=5 m=23
